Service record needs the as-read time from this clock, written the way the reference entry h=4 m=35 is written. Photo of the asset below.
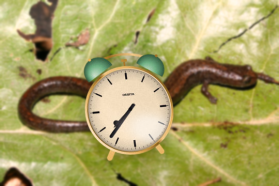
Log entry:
h=7 m=37
